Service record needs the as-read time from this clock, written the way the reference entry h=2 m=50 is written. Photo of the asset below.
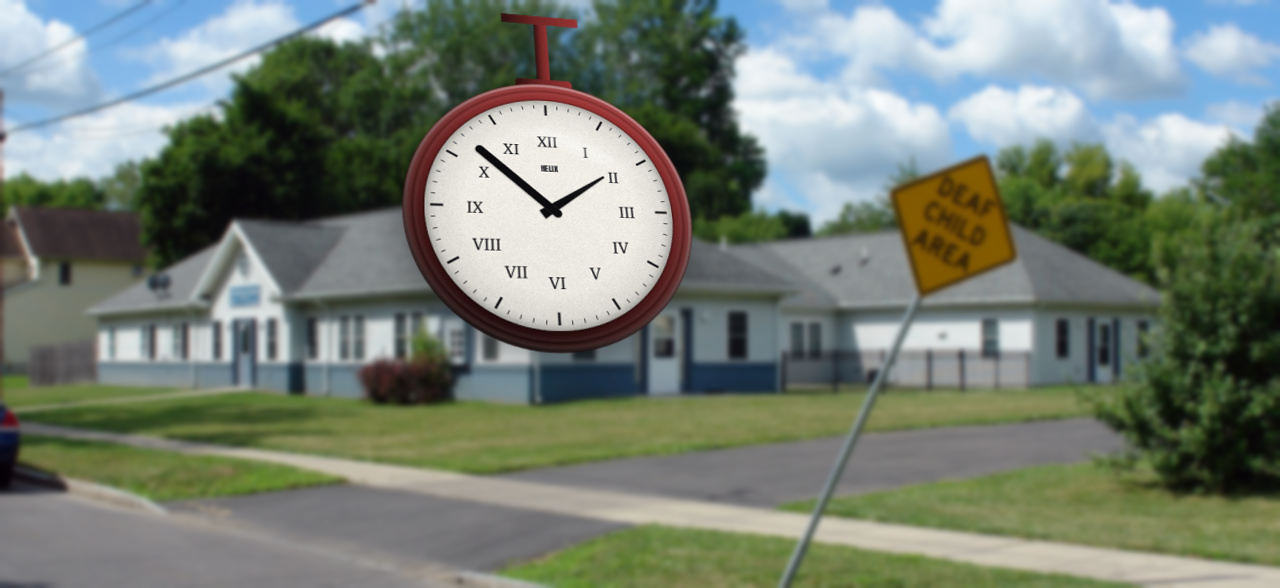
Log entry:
h=1 m=52
